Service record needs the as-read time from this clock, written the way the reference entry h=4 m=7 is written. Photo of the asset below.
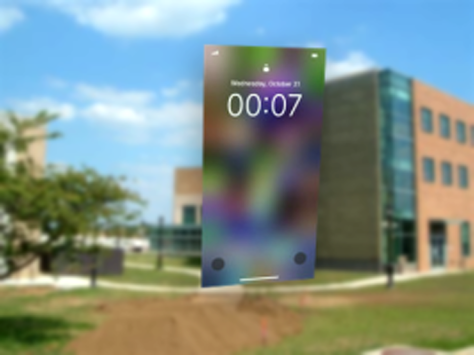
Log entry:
h=0 m=7
